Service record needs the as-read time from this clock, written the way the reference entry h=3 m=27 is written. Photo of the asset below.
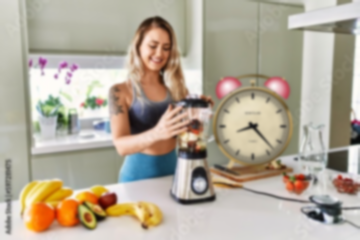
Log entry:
h=8 m=23
